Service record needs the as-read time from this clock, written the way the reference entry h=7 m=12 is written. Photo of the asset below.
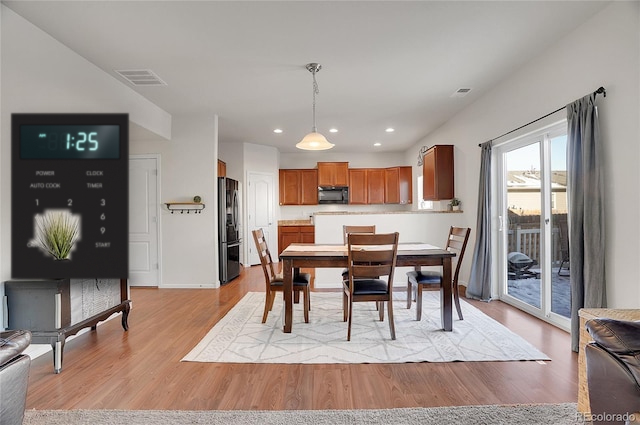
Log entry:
h=1 m=25
